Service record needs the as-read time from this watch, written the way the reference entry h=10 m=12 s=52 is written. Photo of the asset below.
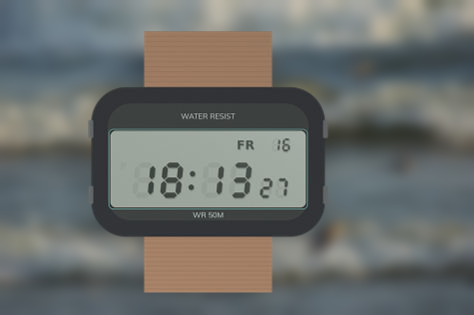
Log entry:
h=18 m=13 s=27
